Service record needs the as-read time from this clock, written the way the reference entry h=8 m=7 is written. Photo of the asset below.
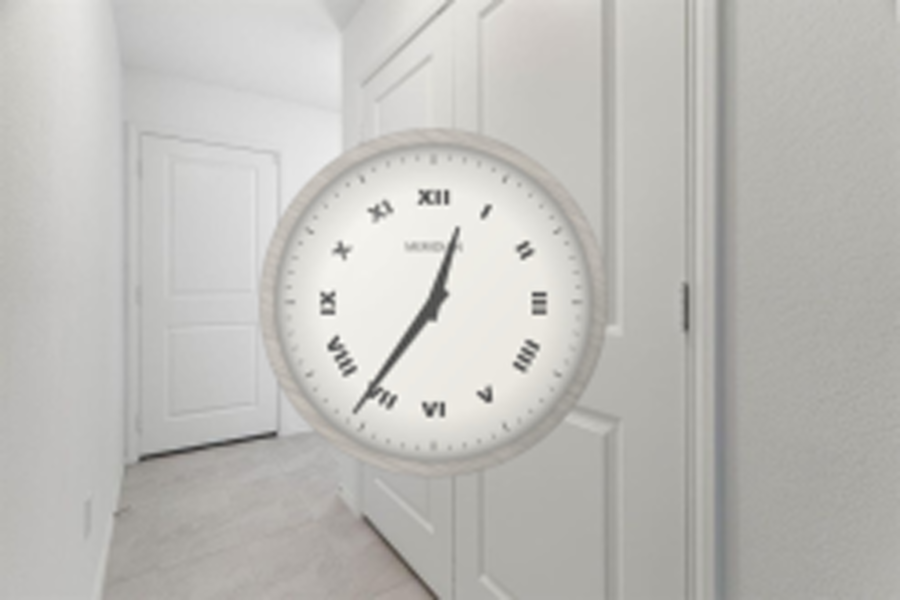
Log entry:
h=12 m=36
